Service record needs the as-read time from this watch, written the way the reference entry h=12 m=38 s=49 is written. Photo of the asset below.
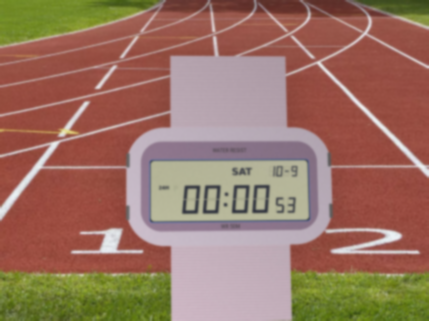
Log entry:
h=0 m=0 s=53
